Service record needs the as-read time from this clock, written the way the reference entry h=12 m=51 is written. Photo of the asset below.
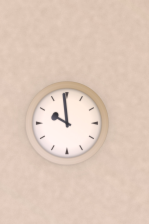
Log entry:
h=9 m=59
